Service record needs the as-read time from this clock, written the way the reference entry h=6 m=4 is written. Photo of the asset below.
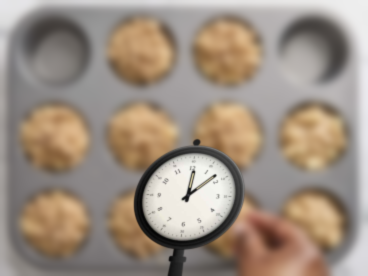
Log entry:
h=12 m=8
